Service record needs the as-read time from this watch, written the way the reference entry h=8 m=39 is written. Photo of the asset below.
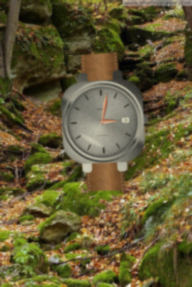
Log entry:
h=3 m=2
